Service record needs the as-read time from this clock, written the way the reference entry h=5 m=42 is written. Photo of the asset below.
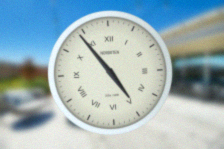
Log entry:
h=4 m=54
